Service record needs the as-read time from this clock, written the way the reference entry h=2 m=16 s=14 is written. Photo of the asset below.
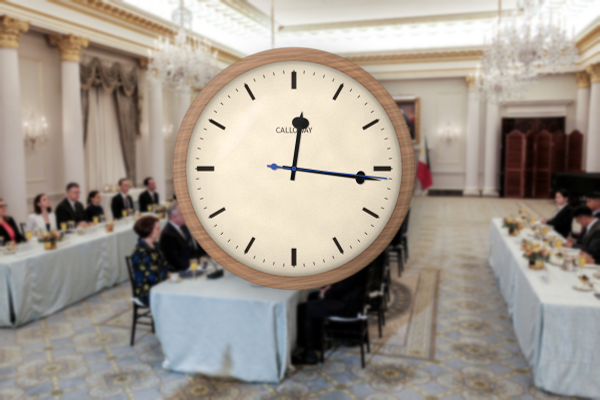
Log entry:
h=12 m=16 s=16
